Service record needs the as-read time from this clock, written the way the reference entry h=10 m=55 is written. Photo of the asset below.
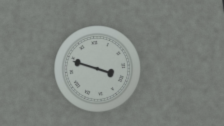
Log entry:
h=3 m=49
